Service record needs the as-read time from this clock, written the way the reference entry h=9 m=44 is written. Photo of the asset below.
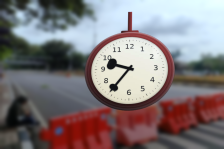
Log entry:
h=9 m=36
